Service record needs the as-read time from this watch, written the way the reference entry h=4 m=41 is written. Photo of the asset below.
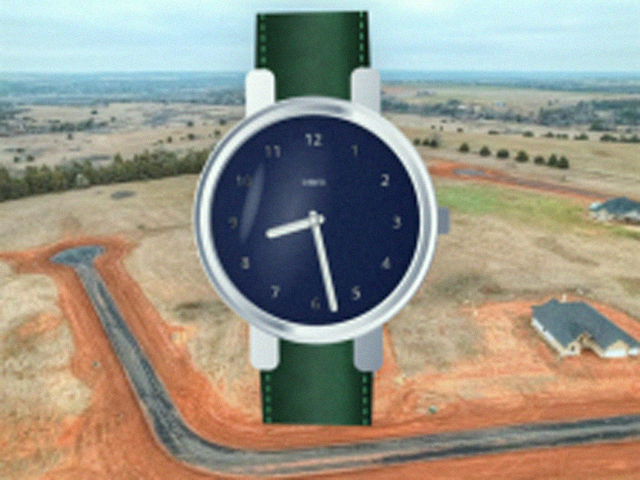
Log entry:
h=8 m=28
